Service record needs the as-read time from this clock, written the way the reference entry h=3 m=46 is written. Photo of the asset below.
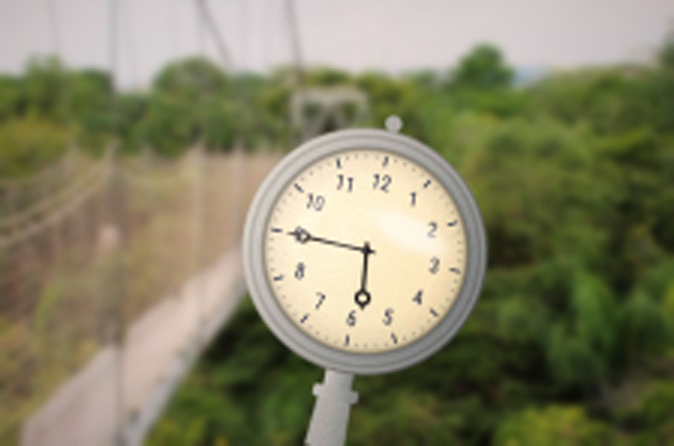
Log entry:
h=5 m=45
